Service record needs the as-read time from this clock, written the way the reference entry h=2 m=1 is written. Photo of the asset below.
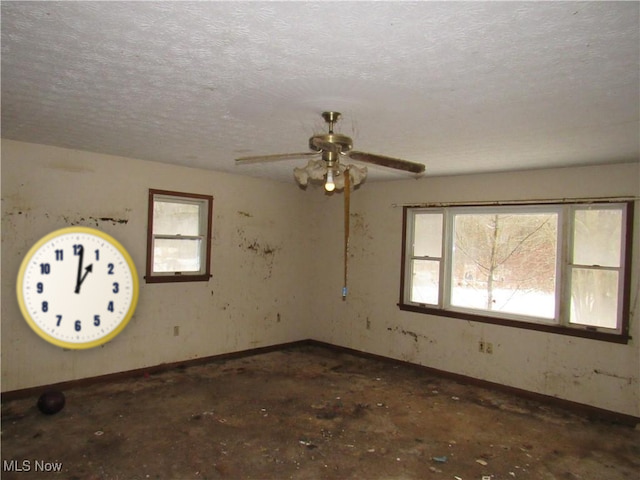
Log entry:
h=1 m=1
